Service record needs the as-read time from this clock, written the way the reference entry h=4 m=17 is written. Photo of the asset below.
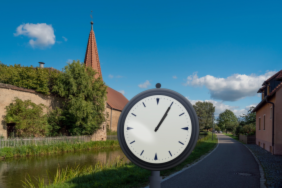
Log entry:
h=1 m=5
